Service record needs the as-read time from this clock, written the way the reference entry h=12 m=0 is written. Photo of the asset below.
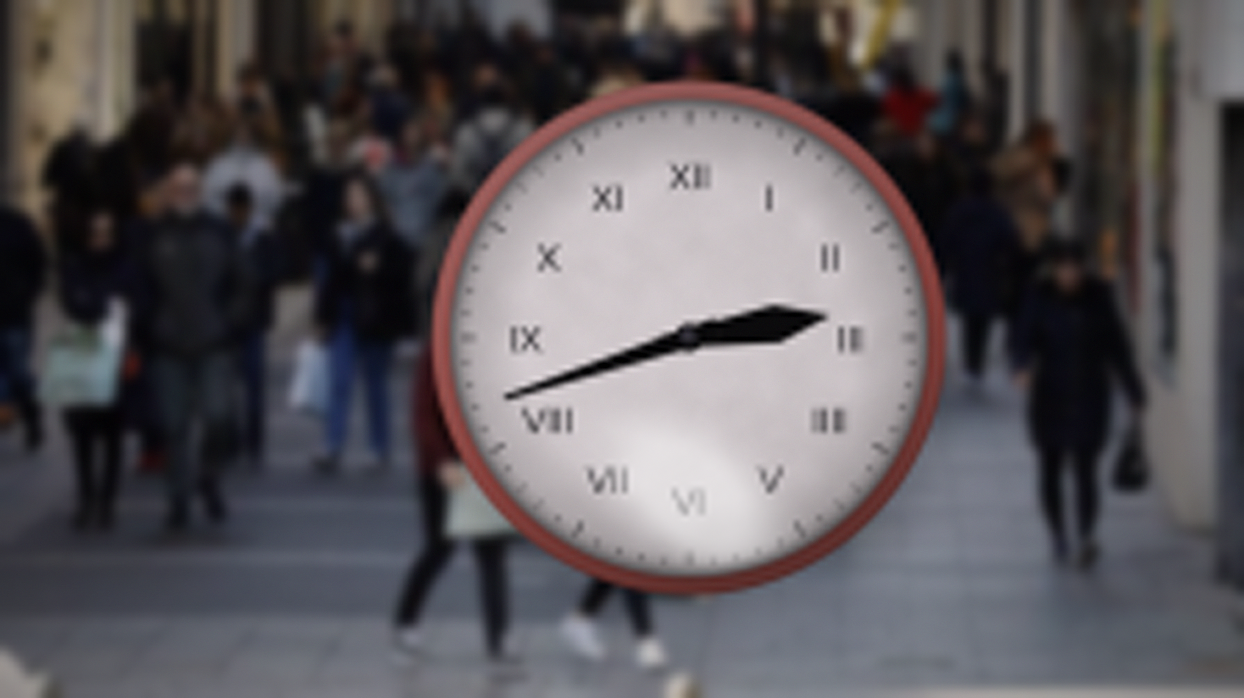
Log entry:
h=2 m=42
